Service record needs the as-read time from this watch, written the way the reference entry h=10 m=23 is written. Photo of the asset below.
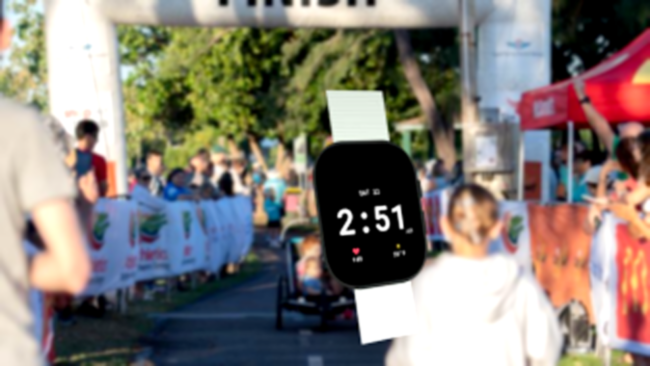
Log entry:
h=2 m=51
